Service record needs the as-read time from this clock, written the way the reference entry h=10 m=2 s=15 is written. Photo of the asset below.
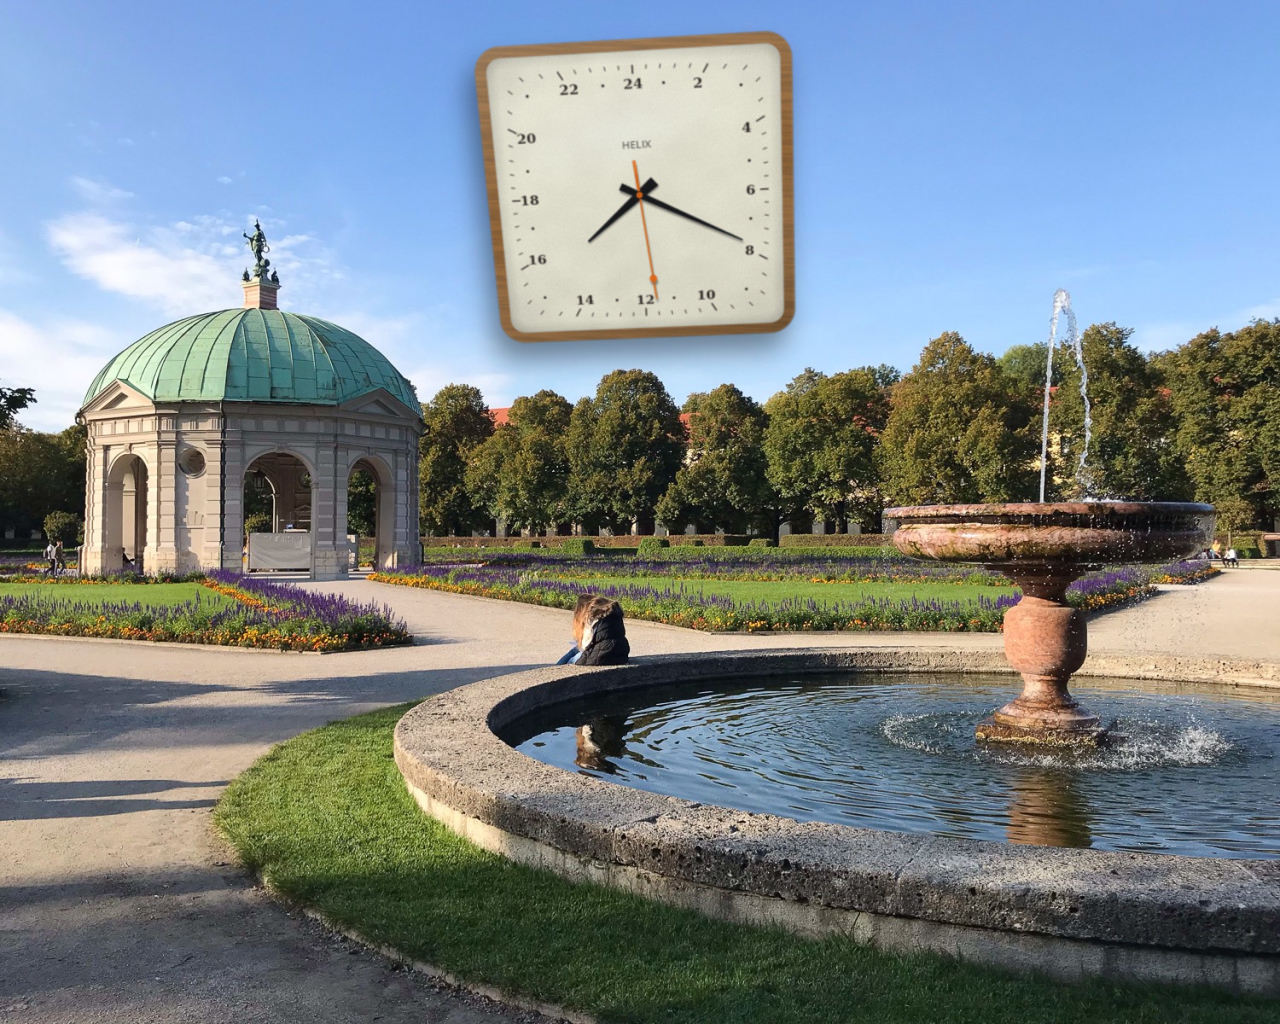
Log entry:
h=15 m=19 s=29
